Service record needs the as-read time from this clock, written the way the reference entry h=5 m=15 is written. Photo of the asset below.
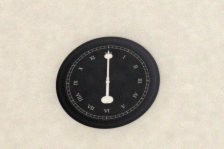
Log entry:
h=6 m=0
